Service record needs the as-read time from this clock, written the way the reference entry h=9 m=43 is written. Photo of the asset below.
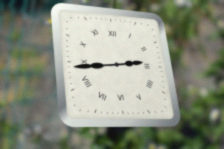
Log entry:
h=2 m=44
